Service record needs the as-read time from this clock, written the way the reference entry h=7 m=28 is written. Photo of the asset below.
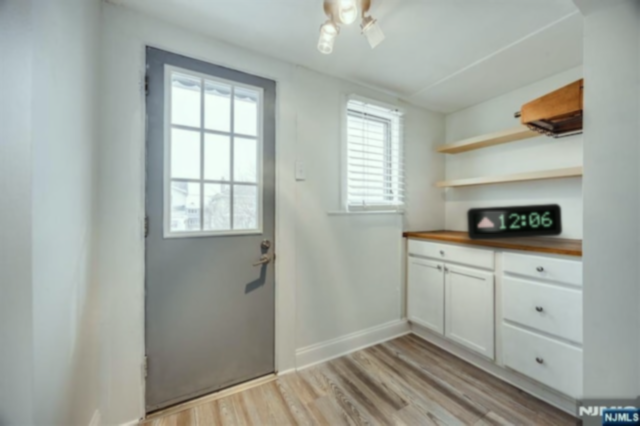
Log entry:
h=12 m=6
